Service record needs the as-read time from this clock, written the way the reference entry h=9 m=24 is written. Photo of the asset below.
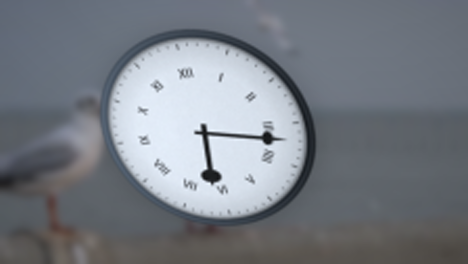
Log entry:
h=6 m=17
